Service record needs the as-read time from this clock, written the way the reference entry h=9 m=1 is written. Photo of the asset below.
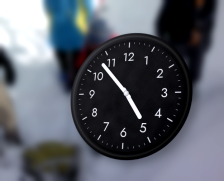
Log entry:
h=4 m=53
